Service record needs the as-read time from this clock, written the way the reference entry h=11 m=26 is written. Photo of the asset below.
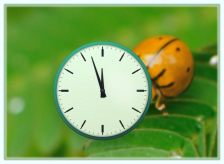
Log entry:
h=11 m=57
